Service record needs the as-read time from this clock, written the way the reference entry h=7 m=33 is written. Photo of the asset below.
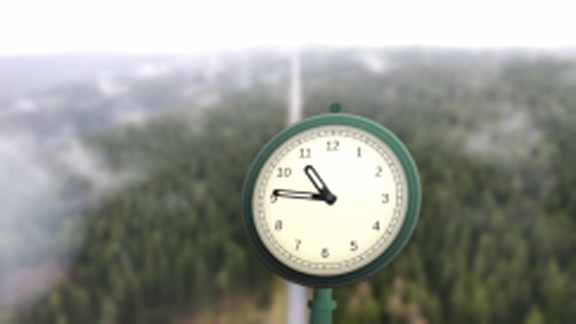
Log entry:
h=10 m=46
